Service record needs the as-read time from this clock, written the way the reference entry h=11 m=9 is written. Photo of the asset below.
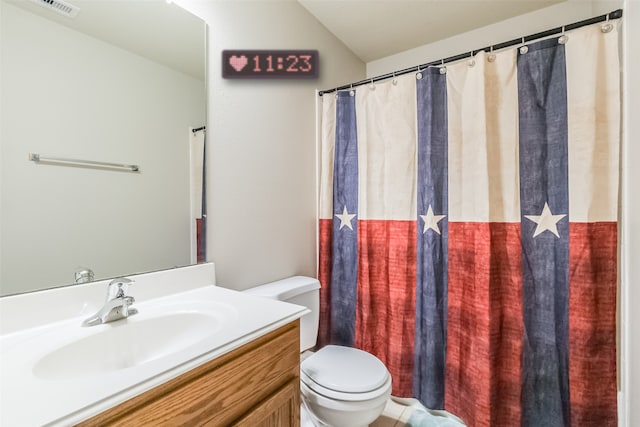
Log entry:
h=11 m=23
